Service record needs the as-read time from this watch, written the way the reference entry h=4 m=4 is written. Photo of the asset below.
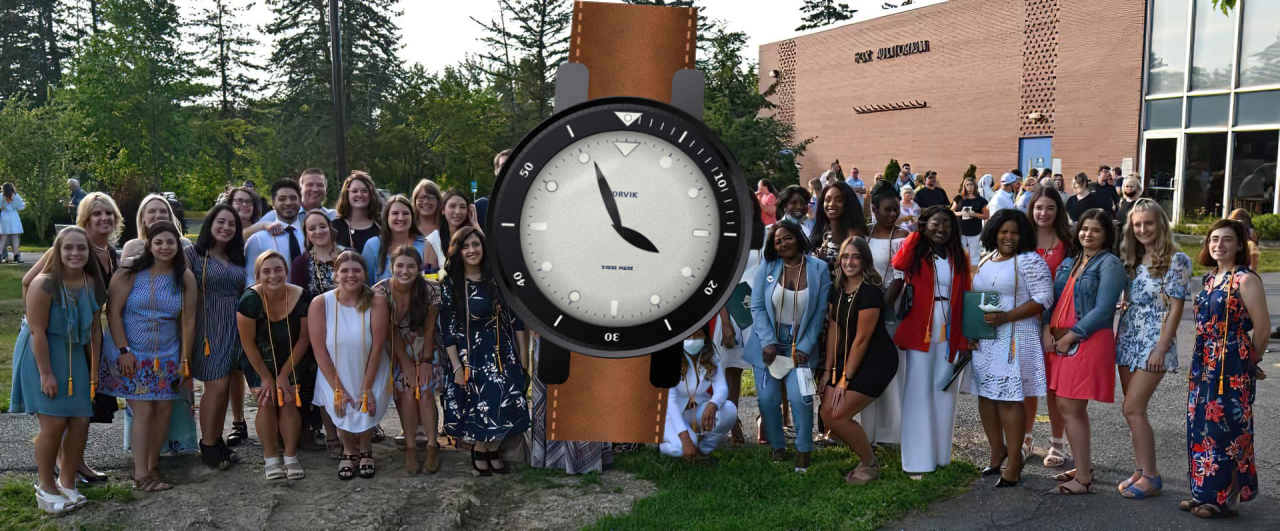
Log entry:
h=3 m=56
